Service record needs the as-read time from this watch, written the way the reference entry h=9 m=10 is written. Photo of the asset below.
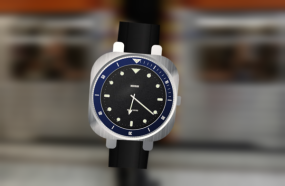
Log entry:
h=6 m=21
